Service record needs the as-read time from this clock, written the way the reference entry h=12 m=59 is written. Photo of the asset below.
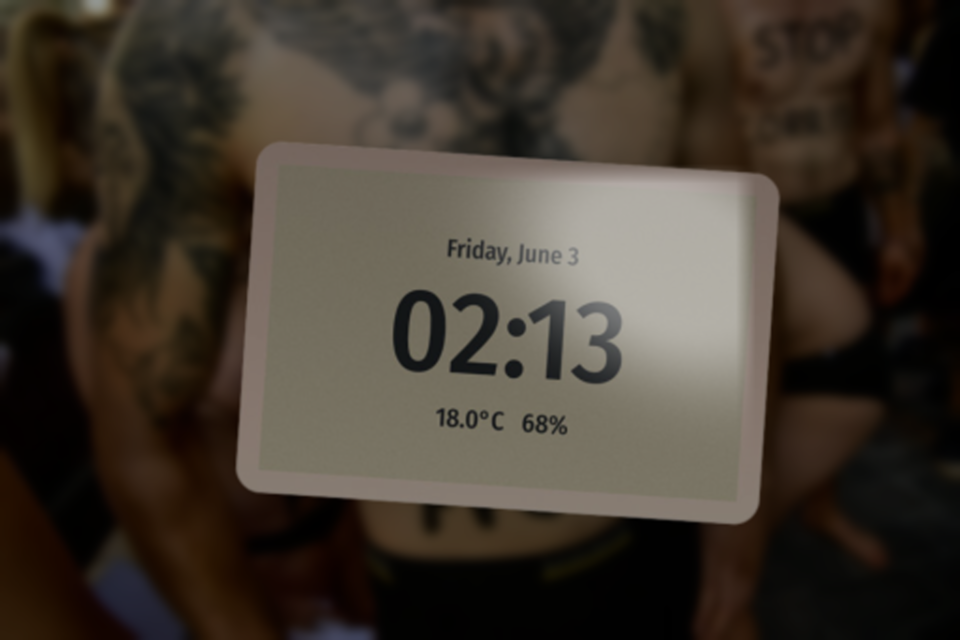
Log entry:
h=2 m=13
